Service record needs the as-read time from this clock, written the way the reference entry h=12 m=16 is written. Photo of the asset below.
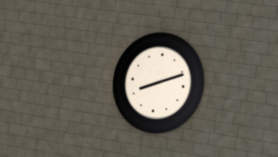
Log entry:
h=8 m=11
